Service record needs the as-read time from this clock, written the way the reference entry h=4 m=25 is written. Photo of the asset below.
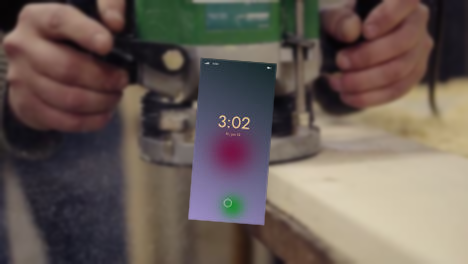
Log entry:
h=3 m=2
